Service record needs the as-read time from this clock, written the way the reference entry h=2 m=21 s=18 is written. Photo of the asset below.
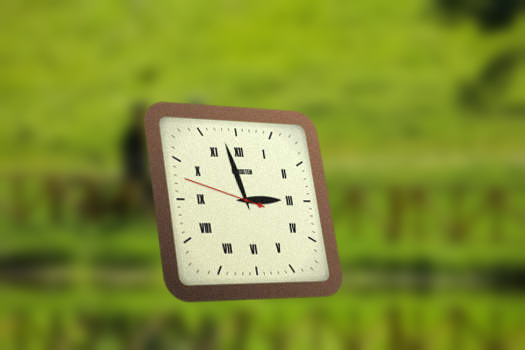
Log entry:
h=2 m=57 s=48
